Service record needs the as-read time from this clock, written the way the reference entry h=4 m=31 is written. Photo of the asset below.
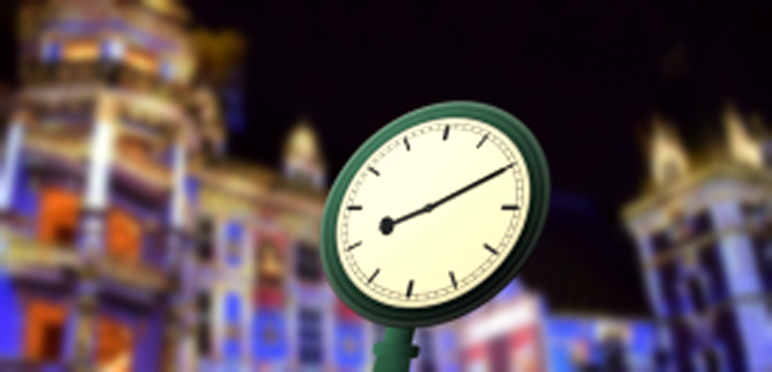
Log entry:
h=8 m=10
